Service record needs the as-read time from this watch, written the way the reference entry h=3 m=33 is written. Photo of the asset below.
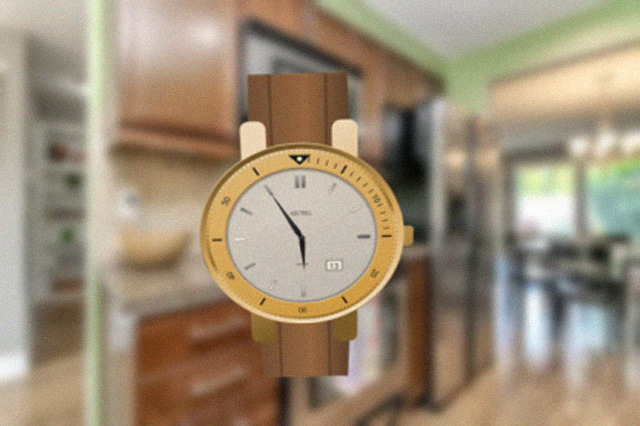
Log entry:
h=5 m=55
